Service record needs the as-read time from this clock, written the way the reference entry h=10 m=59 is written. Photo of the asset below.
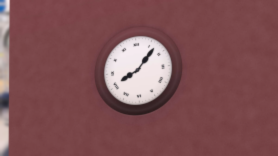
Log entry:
h=8 m=7
